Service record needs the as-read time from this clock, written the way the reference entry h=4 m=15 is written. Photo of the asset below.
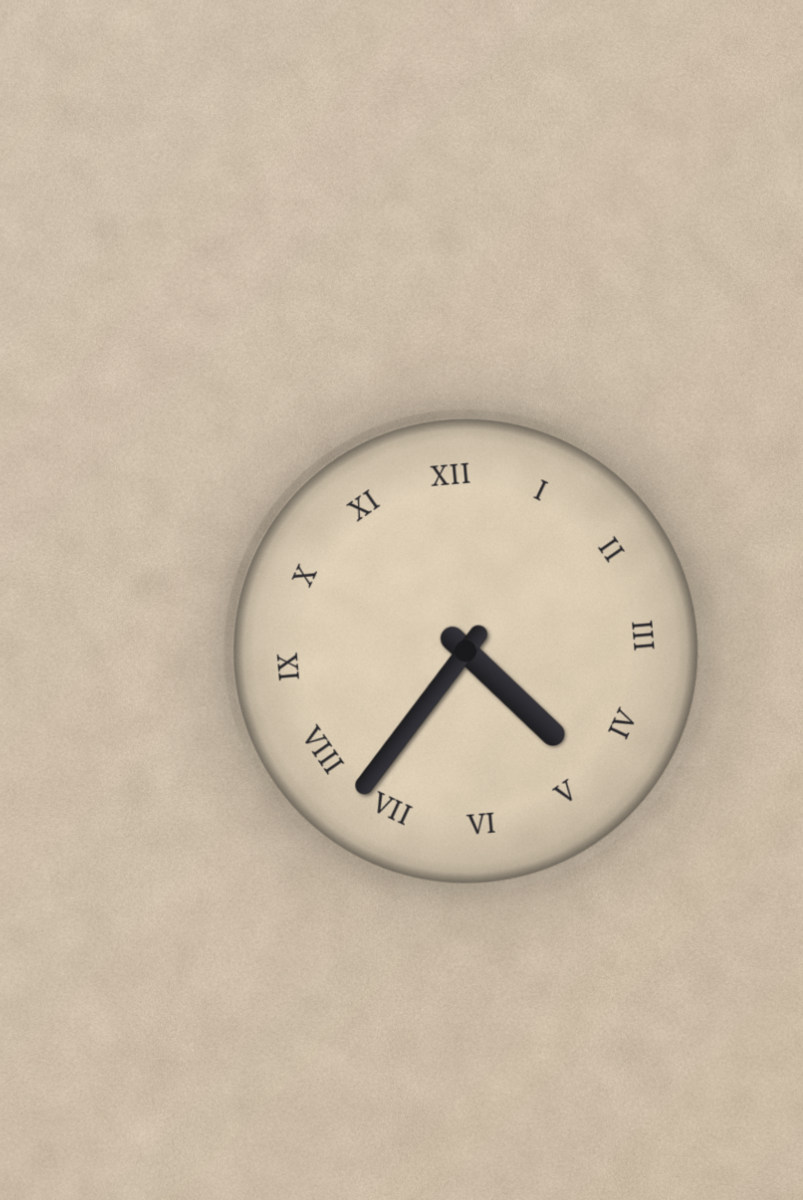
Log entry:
h=4 m=37
